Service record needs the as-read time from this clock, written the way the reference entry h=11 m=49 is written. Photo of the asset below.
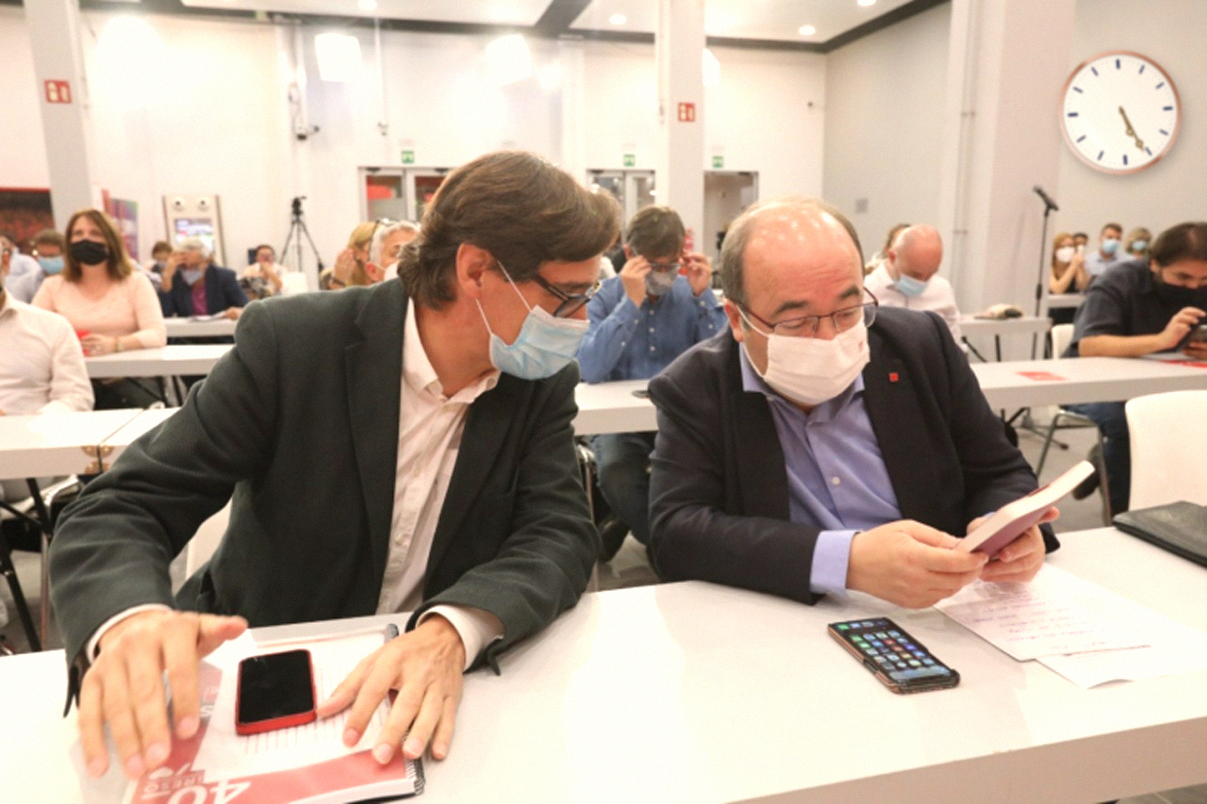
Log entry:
h=5 m=26
